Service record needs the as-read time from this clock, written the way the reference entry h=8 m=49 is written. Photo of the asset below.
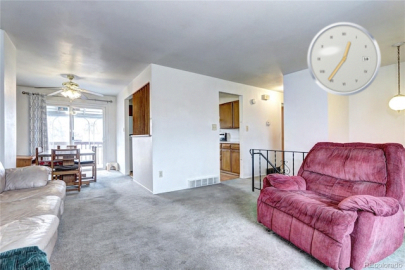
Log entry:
h=12 m=36
